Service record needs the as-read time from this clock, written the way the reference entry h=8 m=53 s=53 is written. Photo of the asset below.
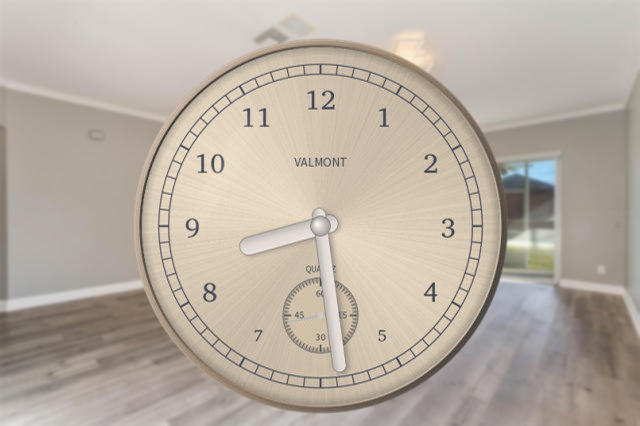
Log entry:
h=8 m=28 s=43
